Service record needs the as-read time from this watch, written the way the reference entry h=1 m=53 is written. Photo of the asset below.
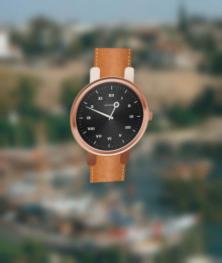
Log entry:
h=12 m=49
